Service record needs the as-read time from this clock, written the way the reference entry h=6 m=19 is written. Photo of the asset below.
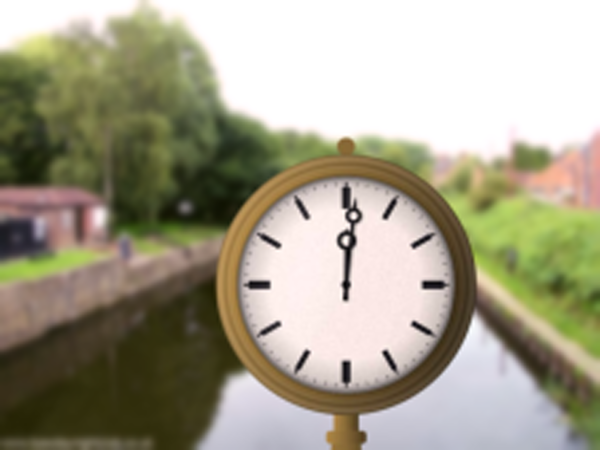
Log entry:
h=12 m=1
